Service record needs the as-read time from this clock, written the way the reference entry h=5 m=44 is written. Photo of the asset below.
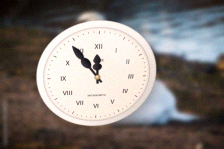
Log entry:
h=11 m=54
